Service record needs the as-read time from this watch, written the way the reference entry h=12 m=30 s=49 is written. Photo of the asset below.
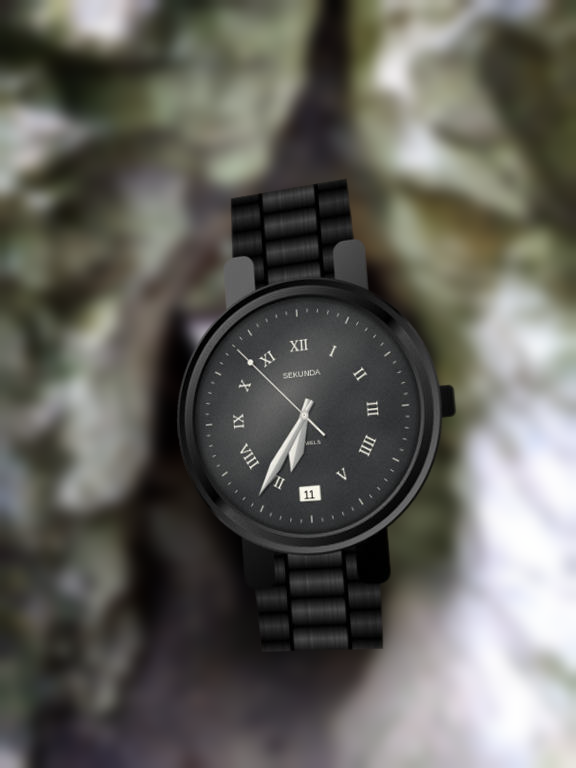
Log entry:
h=6 m=35 s=53
